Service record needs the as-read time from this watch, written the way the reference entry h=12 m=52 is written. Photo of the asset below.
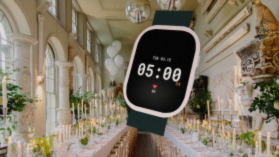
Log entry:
h=5 m=0
